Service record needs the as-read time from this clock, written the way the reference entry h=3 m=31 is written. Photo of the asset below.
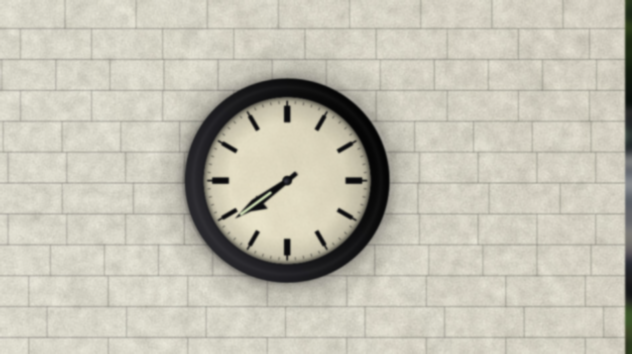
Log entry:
h=7 m=39
